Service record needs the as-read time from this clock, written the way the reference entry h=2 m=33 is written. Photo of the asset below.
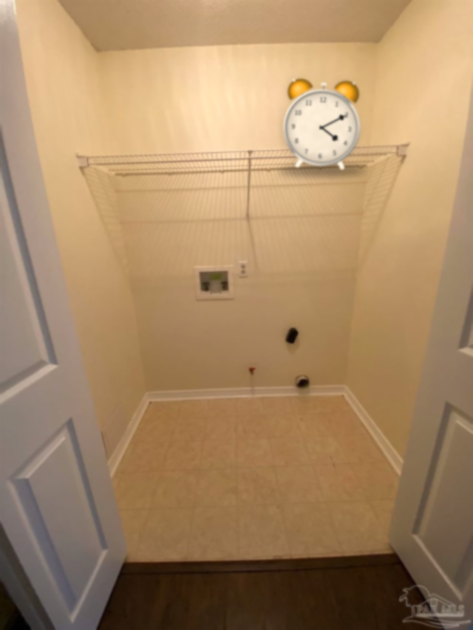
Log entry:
h=4 m=10
